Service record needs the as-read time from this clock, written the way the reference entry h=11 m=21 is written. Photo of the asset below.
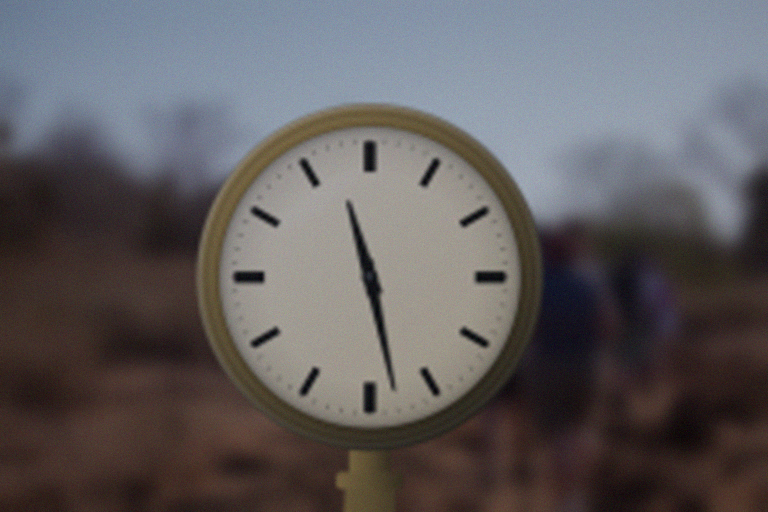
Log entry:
h=11 m=28
